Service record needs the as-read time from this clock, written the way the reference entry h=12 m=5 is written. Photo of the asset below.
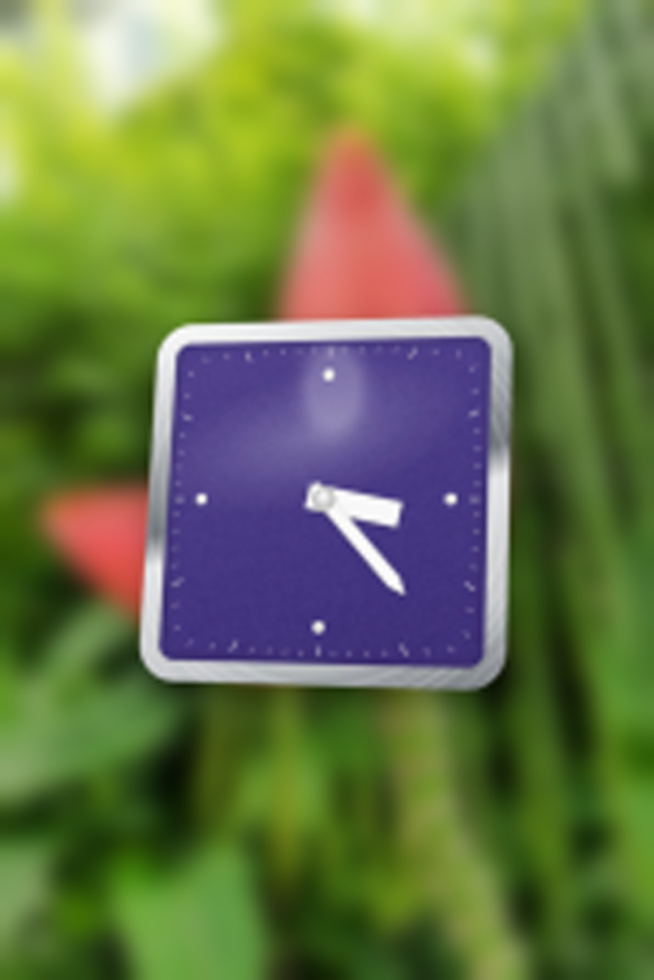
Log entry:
h=3 m=23
